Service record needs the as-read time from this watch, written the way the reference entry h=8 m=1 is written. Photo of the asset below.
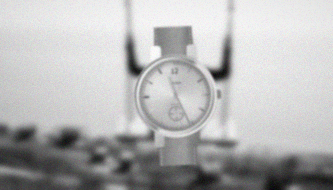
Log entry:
h=11 m=26
